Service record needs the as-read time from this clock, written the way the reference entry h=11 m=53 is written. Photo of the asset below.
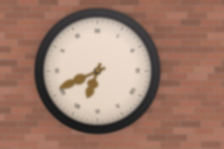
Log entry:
h=6 m=41
